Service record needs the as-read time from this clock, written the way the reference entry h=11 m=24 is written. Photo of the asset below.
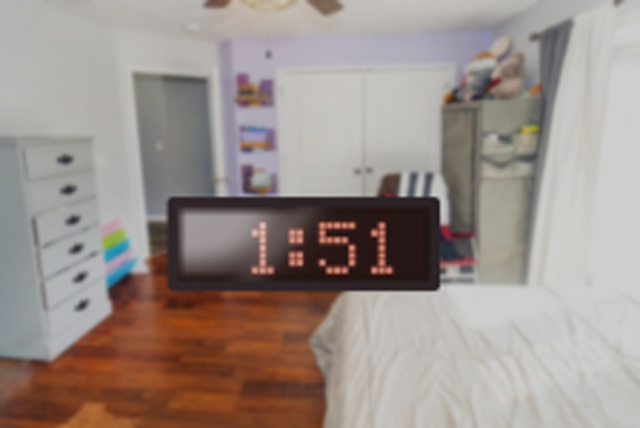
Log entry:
h=1 m=51
